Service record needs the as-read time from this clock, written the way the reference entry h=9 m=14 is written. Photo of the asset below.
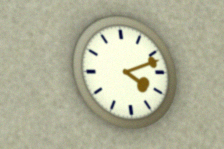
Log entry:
h=4 m=12
